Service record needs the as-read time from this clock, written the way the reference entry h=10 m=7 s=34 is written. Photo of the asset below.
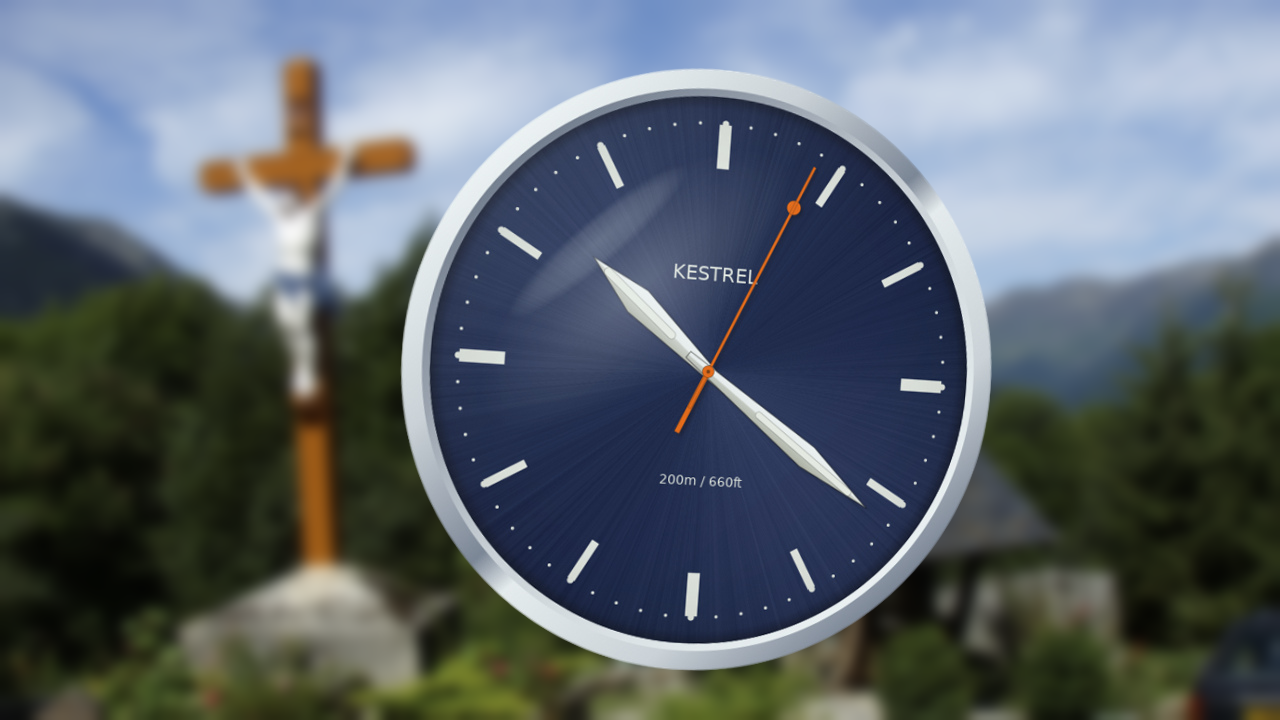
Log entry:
h=10 m=21 s=4
